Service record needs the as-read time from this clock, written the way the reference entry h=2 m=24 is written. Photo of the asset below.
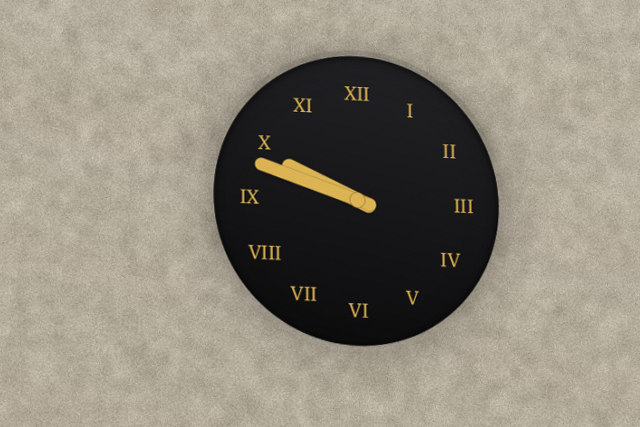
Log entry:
h=9 m=48
